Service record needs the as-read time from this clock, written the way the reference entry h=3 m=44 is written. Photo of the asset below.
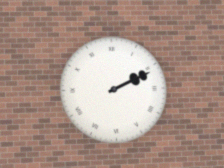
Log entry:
h=2 m=11
